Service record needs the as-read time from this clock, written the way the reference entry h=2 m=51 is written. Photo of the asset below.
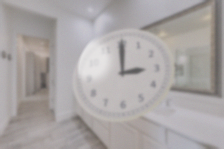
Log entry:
h=3 m=0
